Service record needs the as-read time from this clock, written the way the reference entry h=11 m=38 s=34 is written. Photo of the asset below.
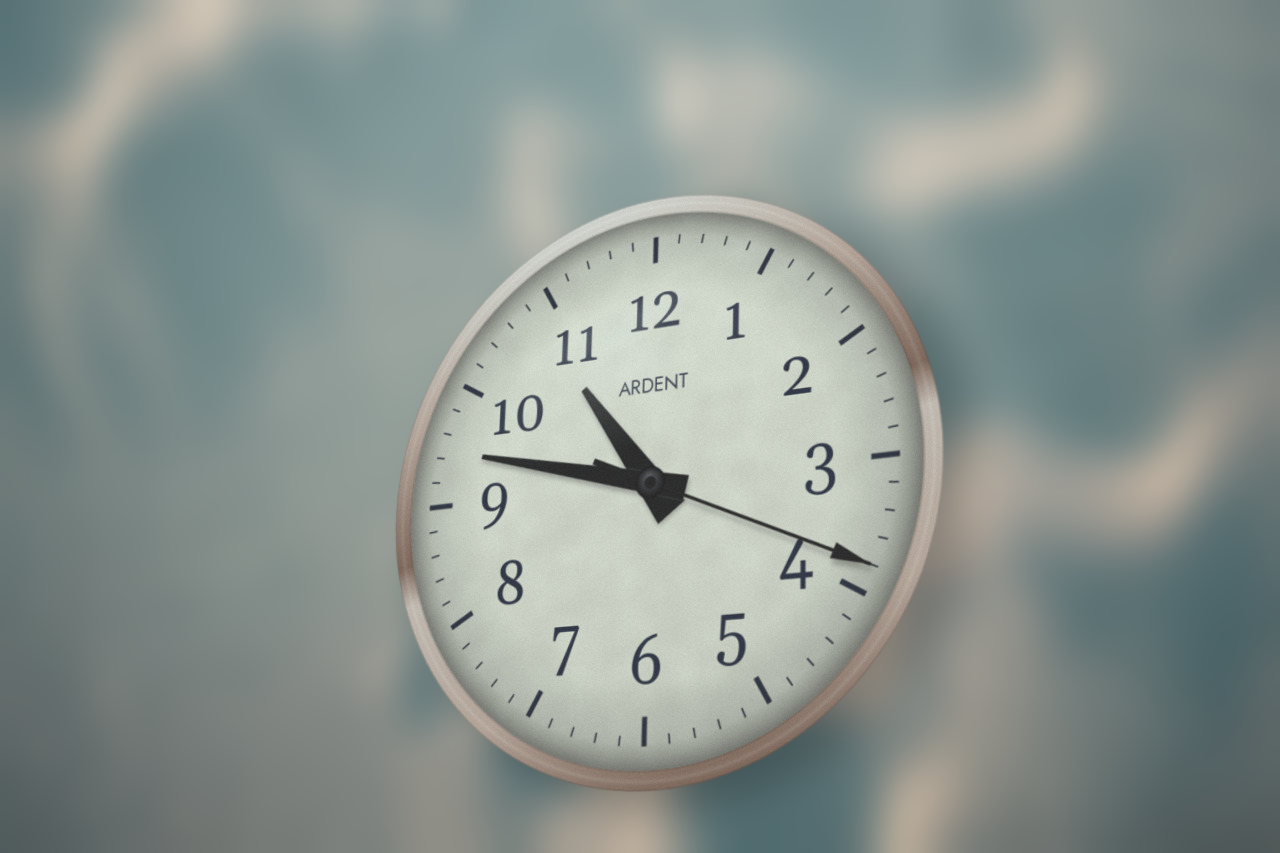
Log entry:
h=10 m=47 s=19
